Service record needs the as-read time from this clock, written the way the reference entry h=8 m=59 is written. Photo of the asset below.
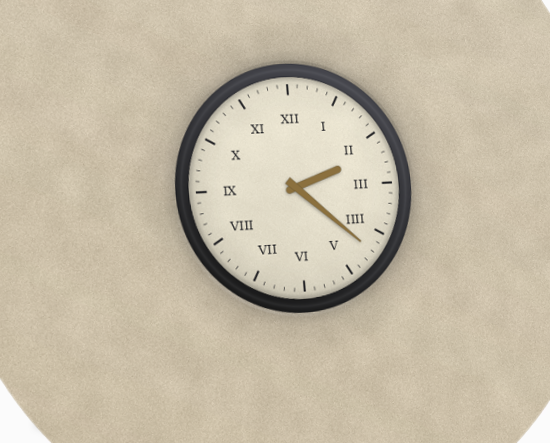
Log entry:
h=2 m=22
